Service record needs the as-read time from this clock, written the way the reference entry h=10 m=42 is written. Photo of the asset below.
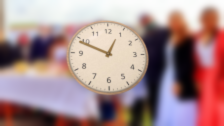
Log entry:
h=12 m=49
